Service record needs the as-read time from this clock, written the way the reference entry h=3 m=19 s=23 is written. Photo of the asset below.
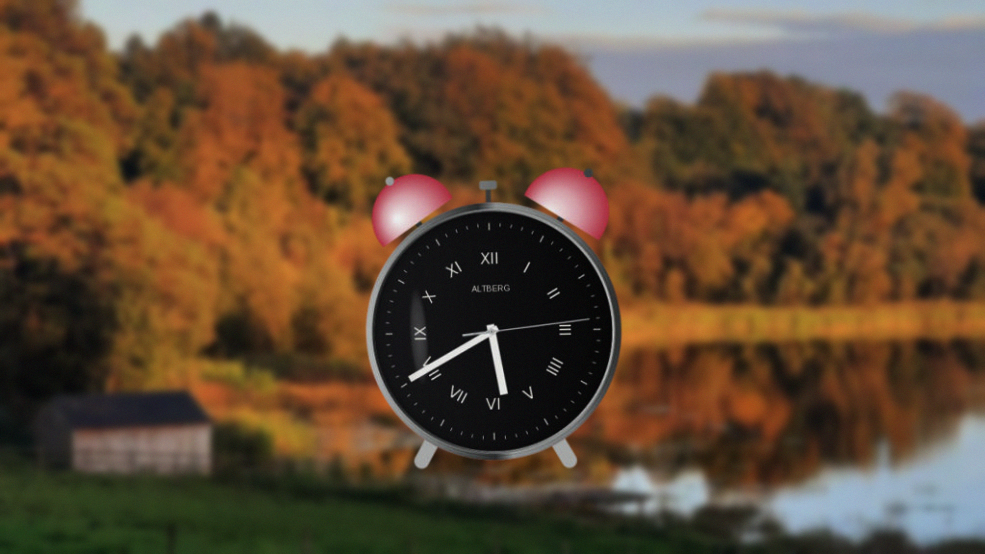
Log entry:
h=5 m=40 s=14
